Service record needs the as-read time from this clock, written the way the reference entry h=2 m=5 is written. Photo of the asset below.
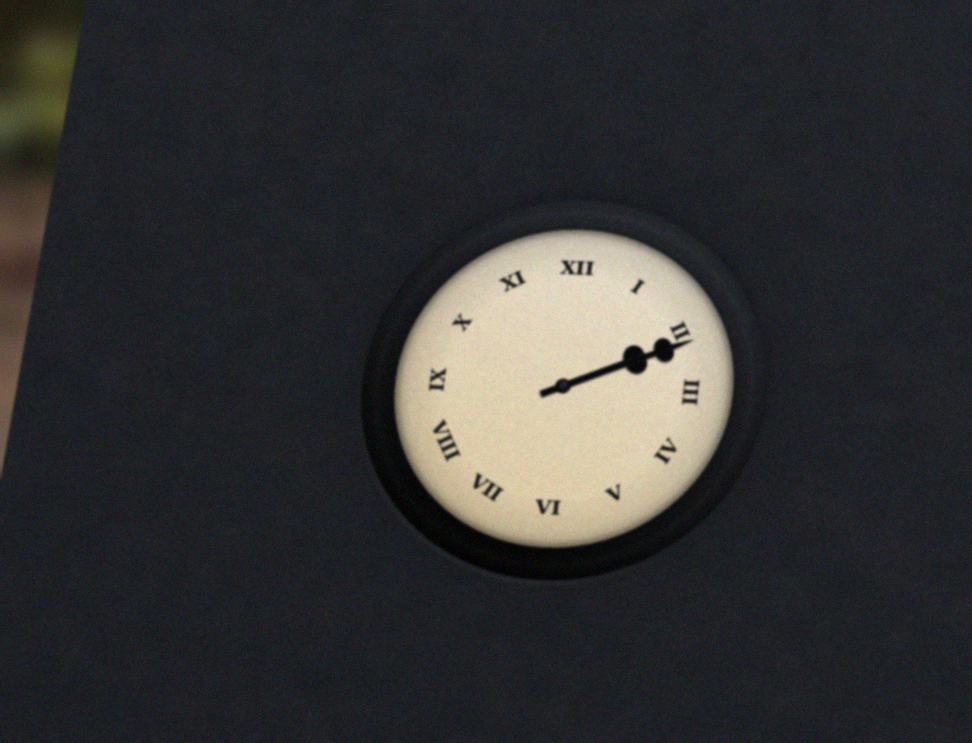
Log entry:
h=2 m=11
